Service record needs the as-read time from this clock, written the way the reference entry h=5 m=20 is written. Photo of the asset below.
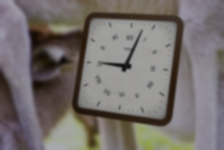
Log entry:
h=9 m=3
